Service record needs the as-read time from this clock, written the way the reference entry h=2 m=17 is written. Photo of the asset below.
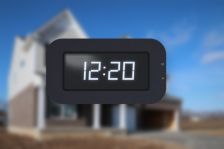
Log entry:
h=12 m=20
